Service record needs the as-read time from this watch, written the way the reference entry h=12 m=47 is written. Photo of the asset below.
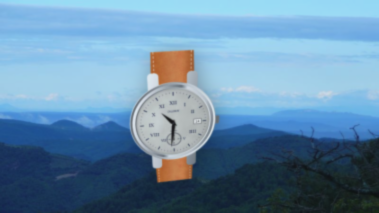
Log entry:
h=10 m=31
